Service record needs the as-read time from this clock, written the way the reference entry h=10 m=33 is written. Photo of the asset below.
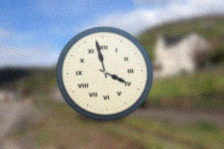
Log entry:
h=3 m=58
